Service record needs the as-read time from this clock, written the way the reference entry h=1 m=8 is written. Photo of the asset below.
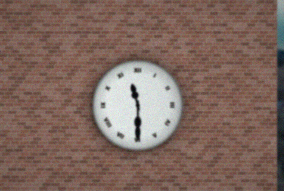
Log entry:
h=11 m=30
